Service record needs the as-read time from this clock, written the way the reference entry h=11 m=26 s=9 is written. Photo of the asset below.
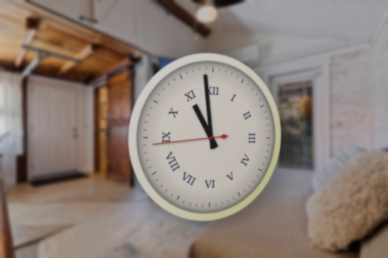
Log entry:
h=10 m=58 s=44
